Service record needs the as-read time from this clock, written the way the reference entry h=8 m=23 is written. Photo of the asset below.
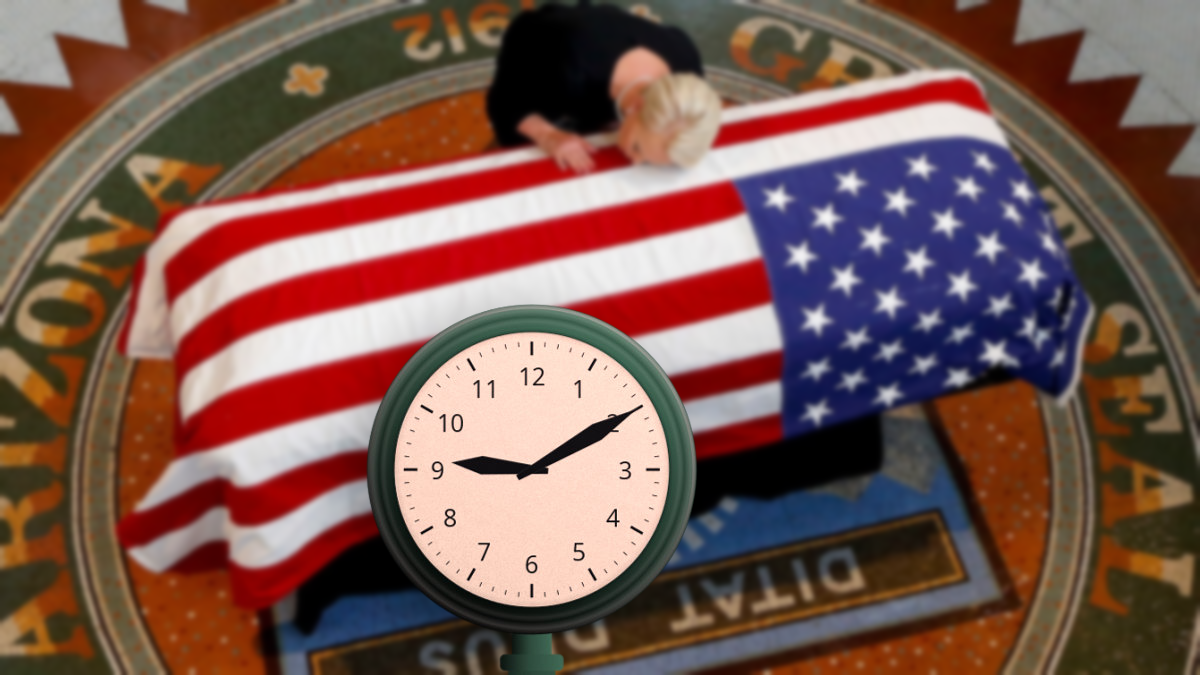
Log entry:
h=9 m=10
